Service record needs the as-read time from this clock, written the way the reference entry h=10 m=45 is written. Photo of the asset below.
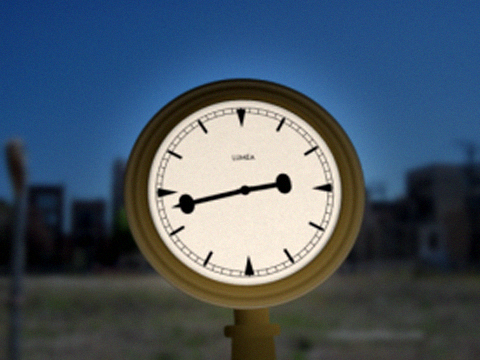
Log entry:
h=2 m=43
